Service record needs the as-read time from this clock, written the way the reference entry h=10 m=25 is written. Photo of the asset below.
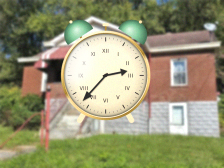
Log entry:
h=2 m=37
